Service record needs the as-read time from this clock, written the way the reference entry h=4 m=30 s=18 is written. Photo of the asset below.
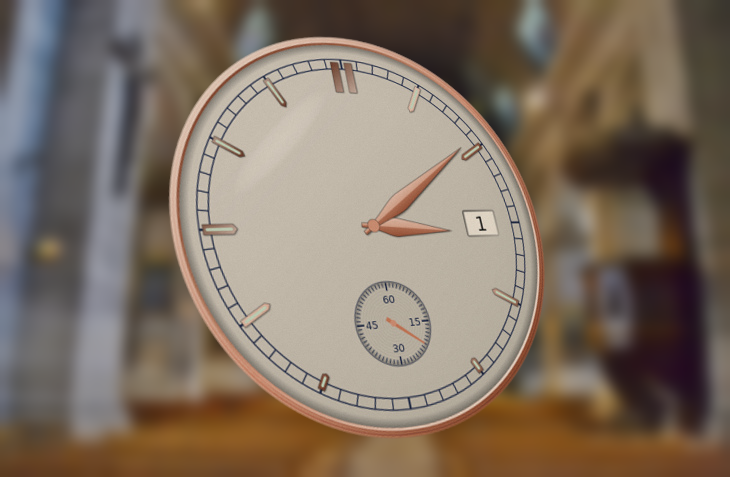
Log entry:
h=3 m=9 s=21
